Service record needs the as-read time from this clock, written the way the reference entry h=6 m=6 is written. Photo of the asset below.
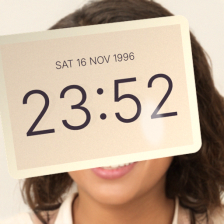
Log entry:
h=23 m=52
